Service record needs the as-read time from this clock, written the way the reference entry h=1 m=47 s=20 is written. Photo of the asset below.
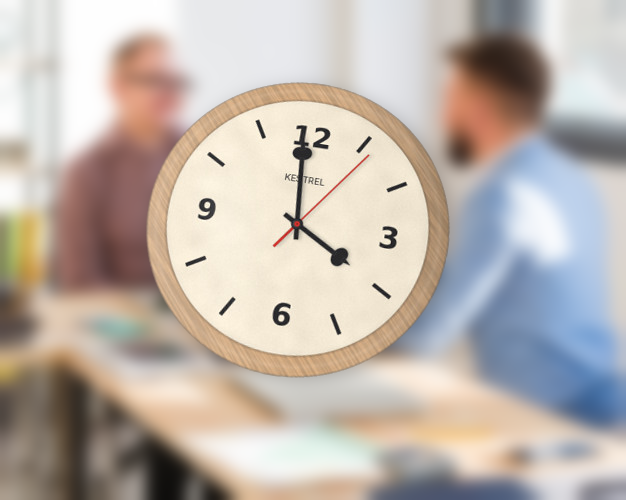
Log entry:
h=3 m=59 s=6
